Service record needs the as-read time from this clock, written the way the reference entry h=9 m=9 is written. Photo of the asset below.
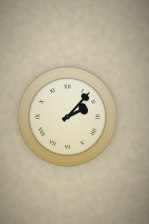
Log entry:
h=2 m=7
